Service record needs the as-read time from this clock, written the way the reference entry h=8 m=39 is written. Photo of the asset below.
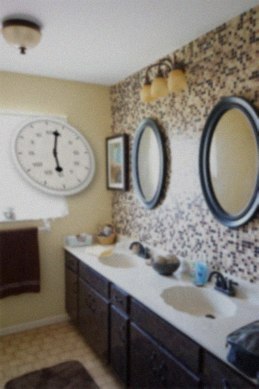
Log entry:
h=6 m=3
